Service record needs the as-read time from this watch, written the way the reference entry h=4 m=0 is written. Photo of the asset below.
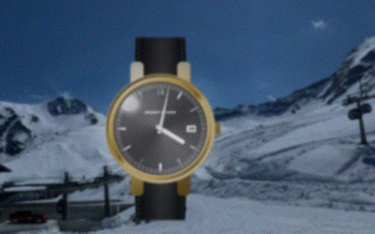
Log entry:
h=4 m=2
